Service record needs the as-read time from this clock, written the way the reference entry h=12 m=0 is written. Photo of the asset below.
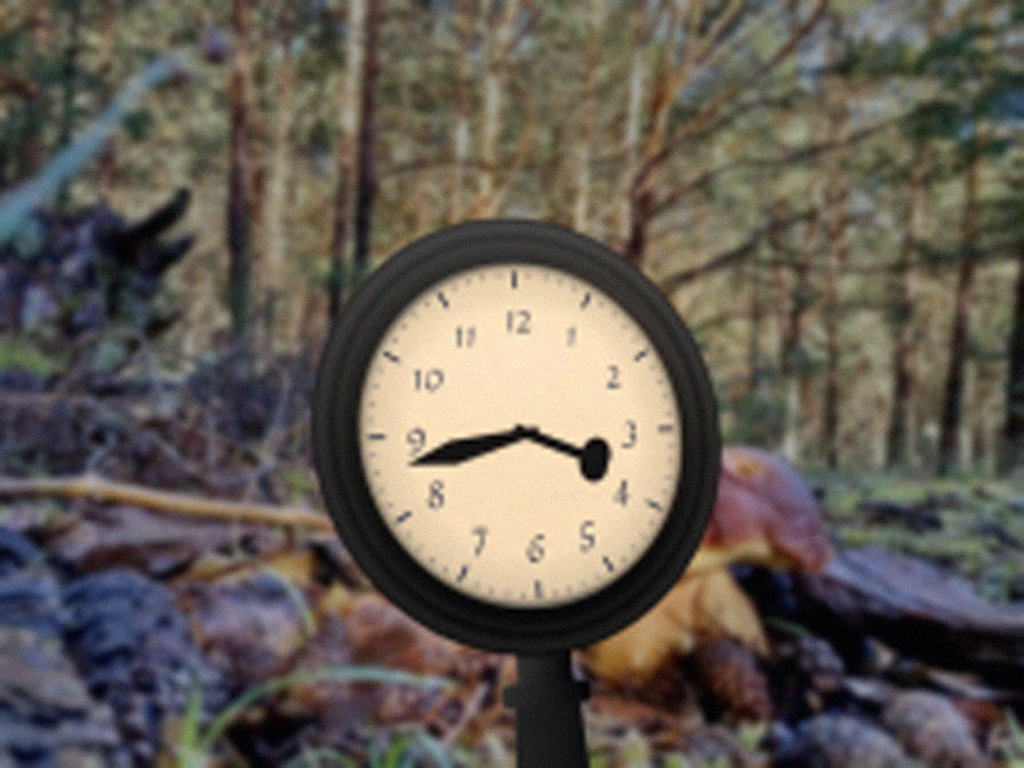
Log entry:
h=3 m=43
